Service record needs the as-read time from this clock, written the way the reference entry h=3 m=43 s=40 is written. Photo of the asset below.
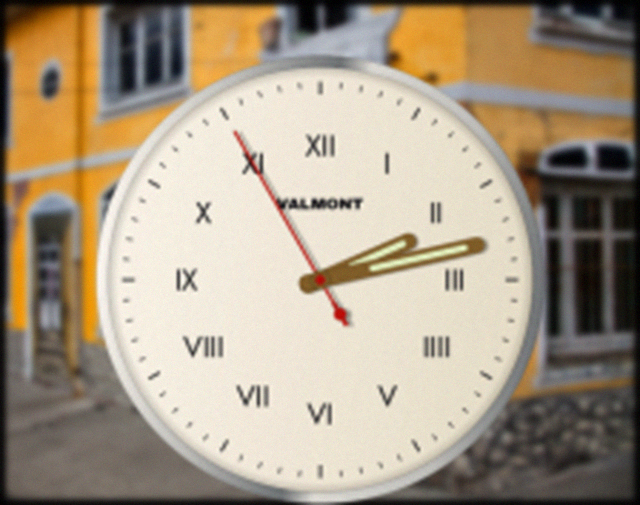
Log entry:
h=2 m=12 s=55
